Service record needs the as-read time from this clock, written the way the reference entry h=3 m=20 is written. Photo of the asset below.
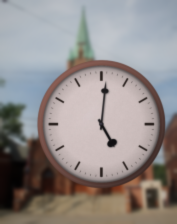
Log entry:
h=5 m=1
